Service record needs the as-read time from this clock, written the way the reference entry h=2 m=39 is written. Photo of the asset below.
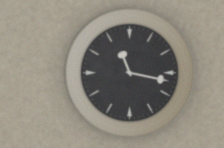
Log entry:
h=11 m=17
